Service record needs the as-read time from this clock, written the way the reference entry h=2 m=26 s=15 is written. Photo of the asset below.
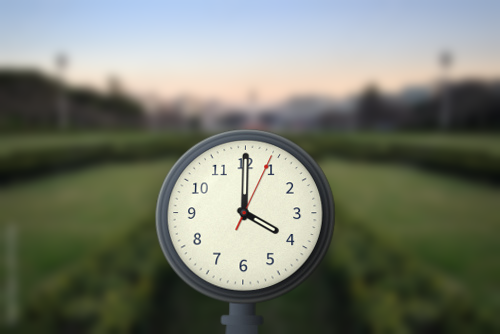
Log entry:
h=4 m=0 s=4
